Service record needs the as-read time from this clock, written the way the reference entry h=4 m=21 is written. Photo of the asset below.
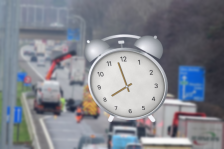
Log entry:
h=7 m=58
